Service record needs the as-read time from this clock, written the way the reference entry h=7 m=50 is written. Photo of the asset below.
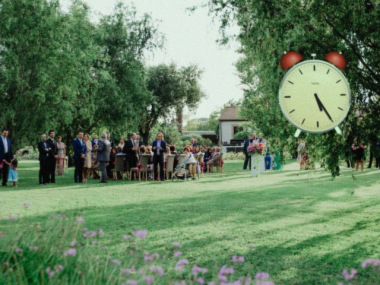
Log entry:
h=5 m=25
